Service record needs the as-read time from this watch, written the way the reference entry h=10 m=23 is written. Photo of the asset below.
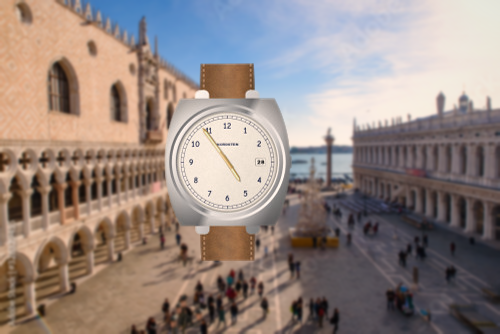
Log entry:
h=4 m=54
